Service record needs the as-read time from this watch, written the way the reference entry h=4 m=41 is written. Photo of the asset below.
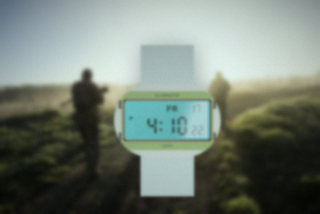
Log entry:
h=4 m=10
